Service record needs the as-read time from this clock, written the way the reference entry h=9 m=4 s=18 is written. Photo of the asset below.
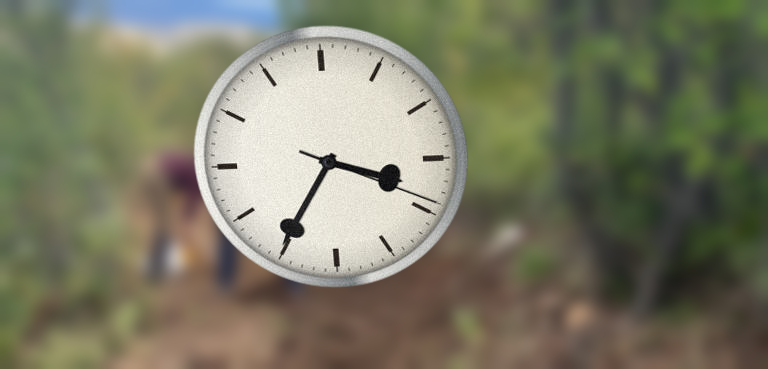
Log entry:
h=3 m=35 s=19
